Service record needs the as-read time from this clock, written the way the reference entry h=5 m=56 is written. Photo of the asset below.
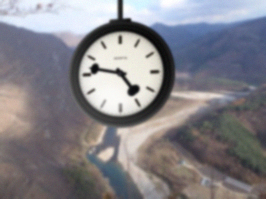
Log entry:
h=4 m=47
